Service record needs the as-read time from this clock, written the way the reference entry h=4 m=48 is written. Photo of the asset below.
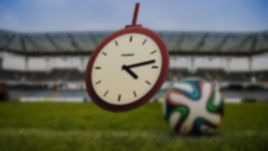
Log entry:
h=4 m=13
